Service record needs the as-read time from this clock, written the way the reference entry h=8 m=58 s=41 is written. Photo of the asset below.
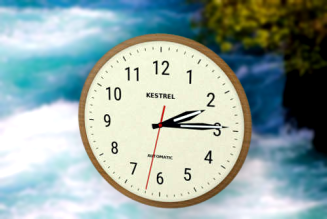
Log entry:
h=2 m=14 s=32
